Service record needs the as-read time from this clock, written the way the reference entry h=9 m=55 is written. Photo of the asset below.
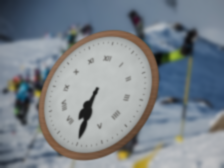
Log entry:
h=6 m=30
